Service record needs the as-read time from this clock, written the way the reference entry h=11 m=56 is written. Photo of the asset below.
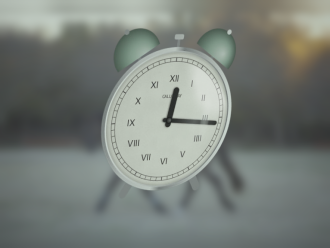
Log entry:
h=12 m=16
